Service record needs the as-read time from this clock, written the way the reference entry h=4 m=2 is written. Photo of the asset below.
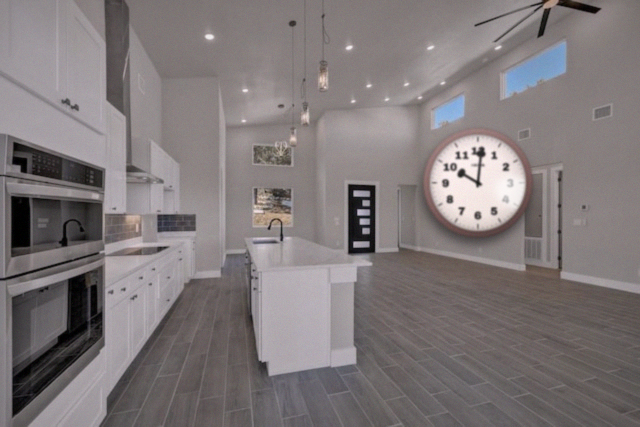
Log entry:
h=10 m=1
